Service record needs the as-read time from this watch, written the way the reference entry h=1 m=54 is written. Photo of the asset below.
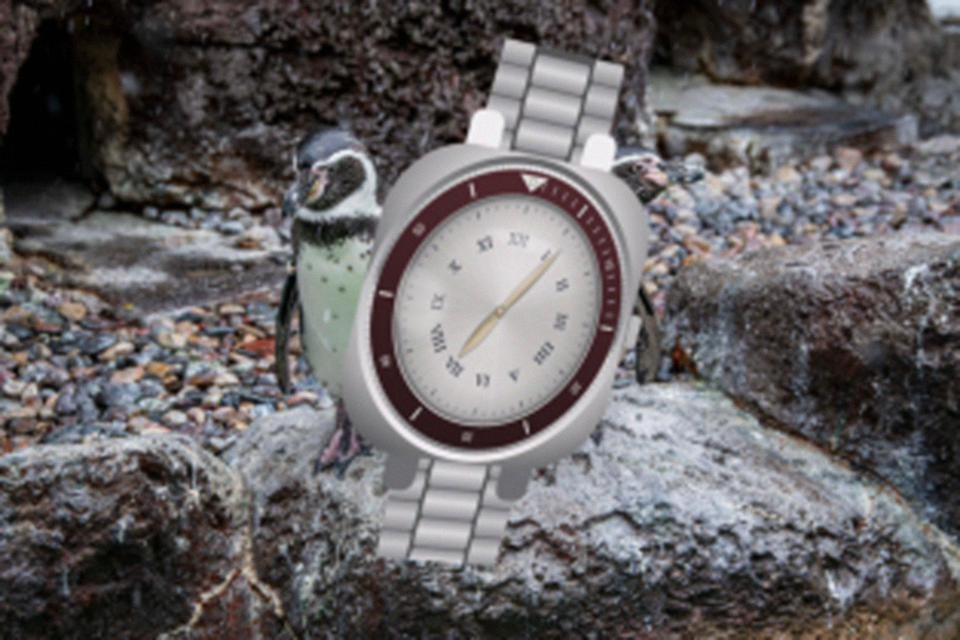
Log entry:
h=7 m=6
